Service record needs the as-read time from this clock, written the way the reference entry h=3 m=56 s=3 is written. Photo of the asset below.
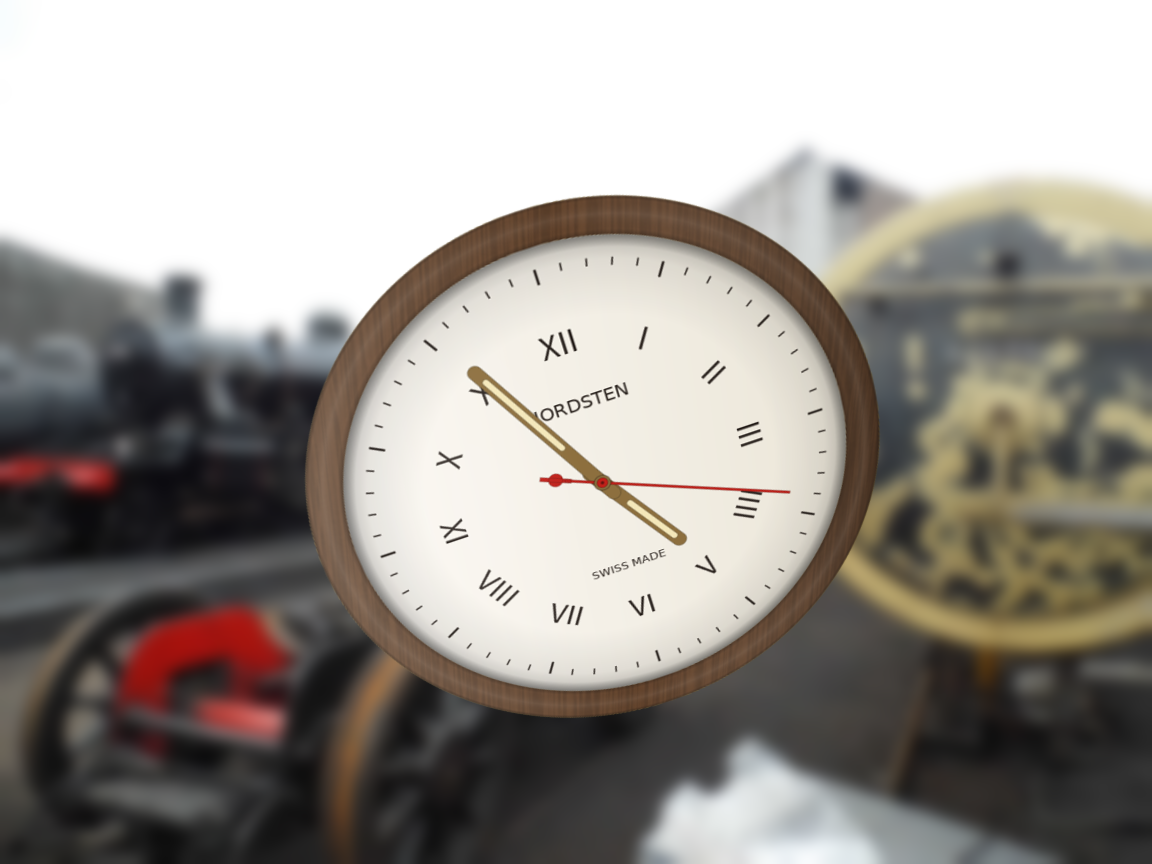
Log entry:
h=4 m=55 s=19
